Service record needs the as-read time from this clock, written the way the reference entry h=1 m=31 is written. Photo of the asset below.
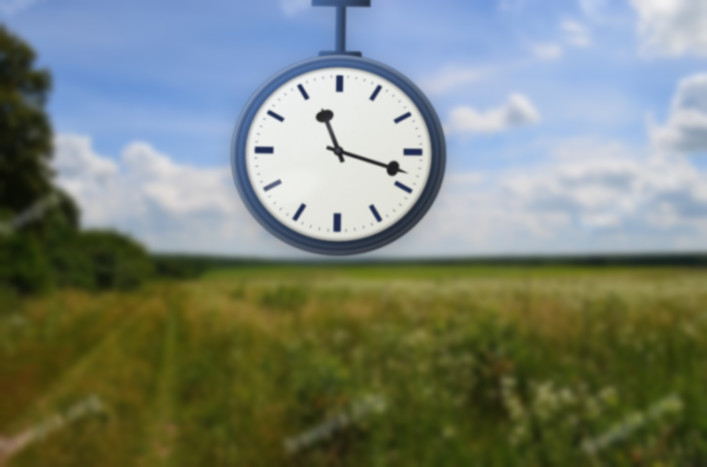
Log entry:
h=11 m=18
